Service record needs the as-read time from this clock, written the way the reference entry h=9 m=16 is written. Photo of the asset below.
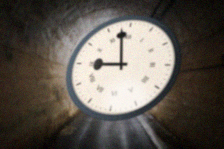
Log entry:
h=8 m=58
